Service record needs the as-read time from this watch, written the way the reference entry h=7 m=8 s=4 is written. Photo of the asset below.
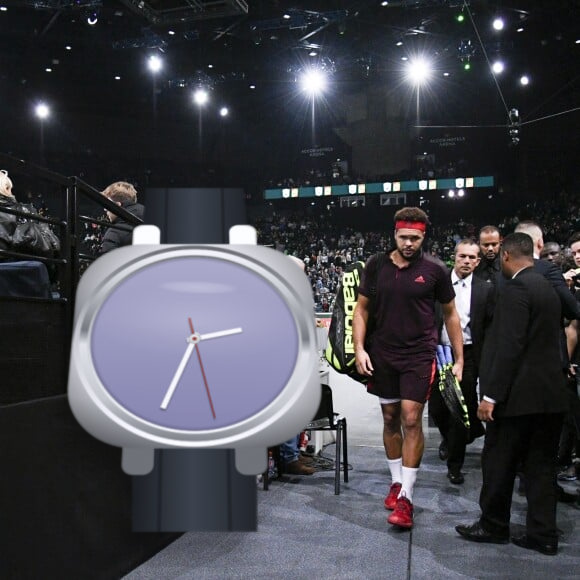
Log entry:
h=2 m=33 s=28
